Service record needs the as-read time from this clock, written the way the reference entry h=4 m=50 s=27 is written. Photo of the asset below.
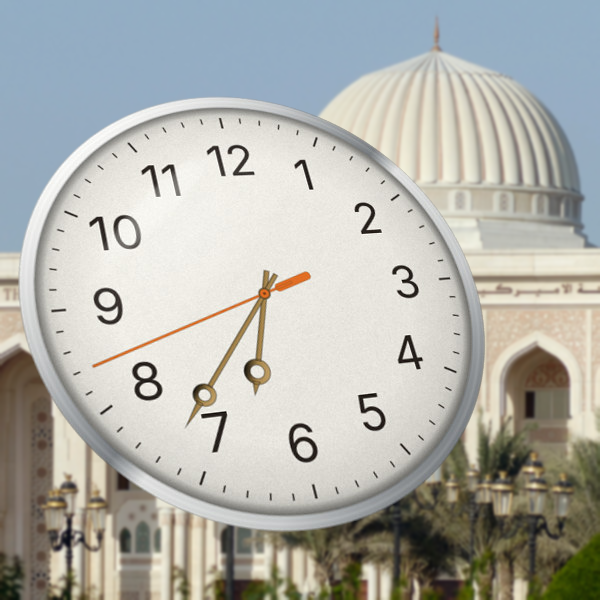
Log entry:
h=6 m=36 s=42
